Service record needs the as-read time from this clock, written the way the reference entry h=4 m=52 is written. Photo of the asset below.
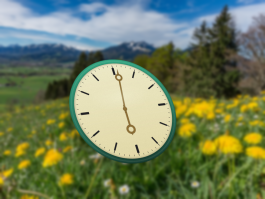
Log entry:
h=6 m=1
